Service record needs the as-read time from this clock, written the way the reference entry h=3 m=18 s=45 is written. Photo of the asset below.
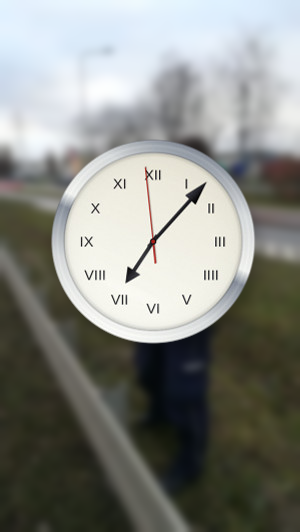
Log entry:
h=7 m=6 s=59
